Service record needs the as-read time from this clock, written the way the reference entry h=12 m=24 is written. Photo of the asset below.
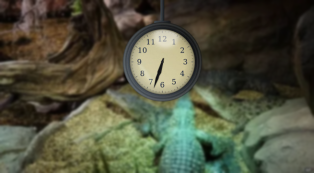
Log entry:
h=6 m=33
